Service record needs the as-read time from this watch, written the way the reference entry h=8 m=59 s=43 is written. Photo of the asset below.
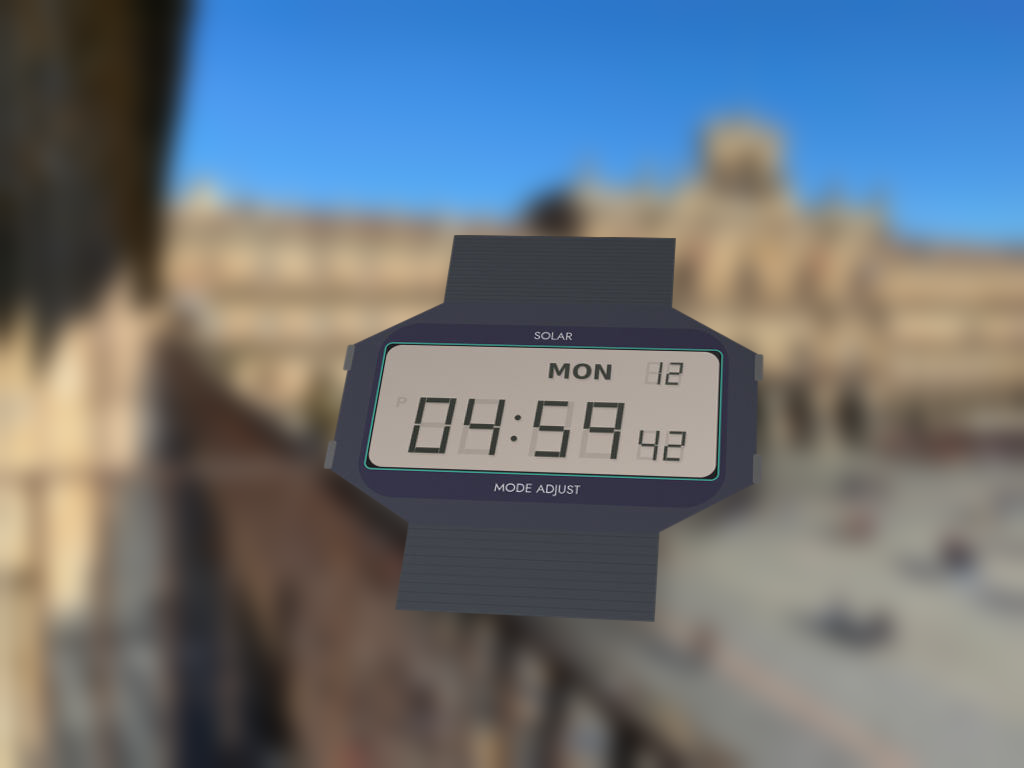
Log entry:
h=4 m=59 s=42
